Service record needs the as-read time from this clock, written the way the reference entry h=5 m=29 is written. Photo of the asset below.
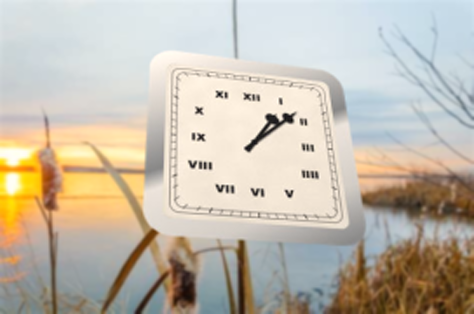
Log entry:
h=1 m=8
